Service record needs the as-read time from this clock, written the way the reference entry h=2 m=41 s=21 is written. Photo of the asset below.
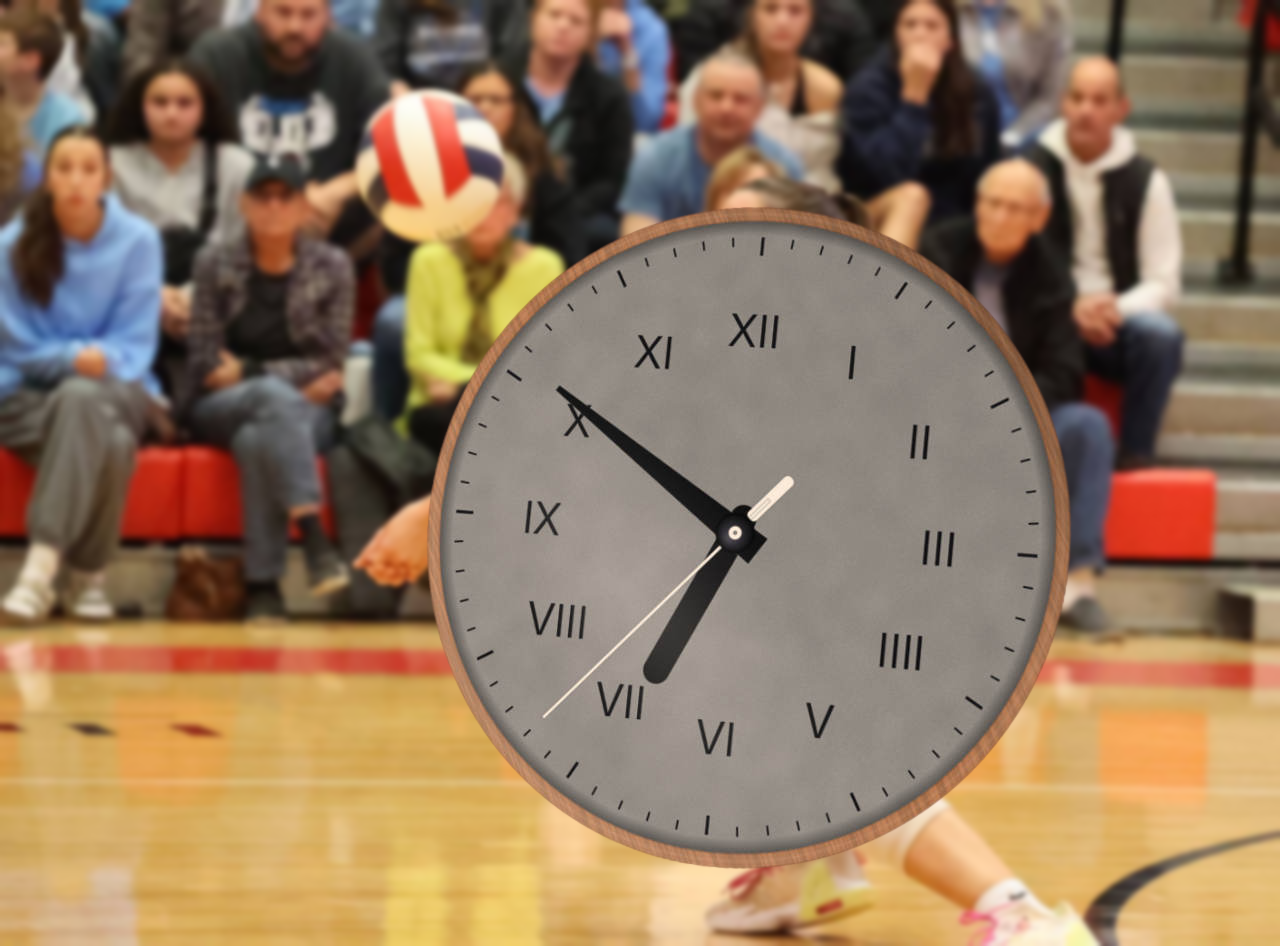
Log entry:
h=6 m=50 s=37
